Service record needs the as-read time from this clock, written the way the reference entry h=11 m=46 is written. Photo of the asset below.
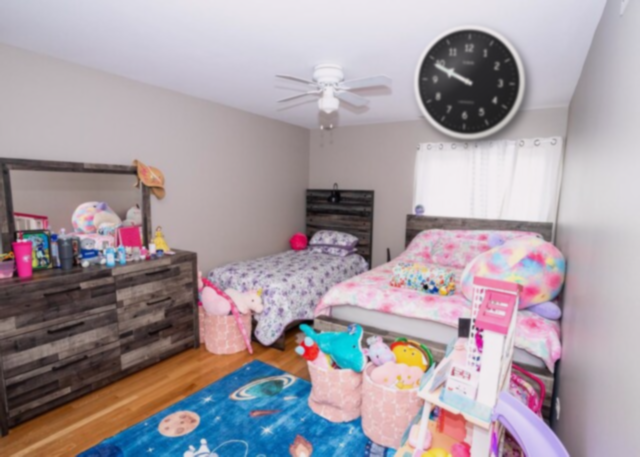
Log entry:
h=9 m=49
